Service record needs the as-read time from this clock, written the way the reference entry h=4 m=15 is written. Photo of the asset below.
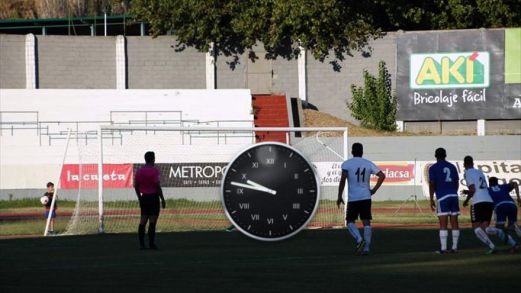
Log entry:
h=9 m=47
